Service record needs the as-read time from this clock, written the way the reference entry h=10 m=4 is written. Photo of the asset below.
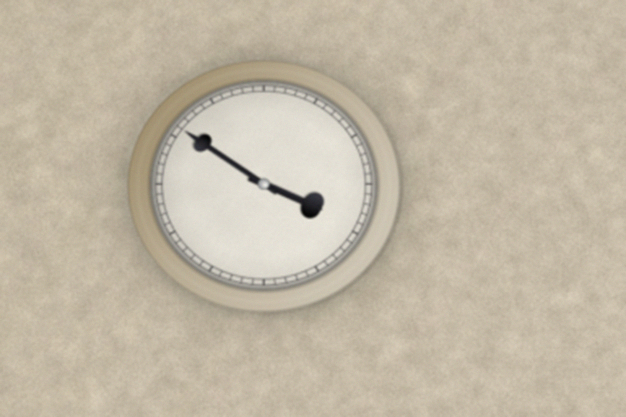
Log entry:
h=3 m=51
